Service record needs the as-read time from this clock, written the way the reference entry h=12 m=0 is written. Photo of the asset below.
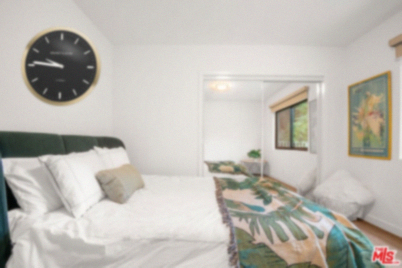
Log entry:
h=9 m=46
